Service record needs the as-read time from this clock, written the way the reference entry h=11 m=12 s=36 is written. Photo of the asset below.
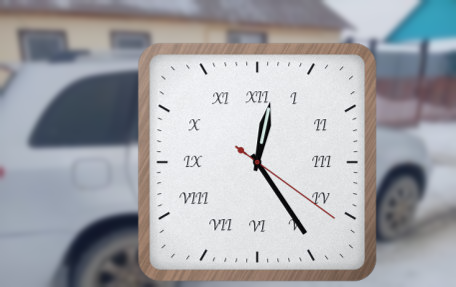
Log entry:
h=12 m=24 s=21
